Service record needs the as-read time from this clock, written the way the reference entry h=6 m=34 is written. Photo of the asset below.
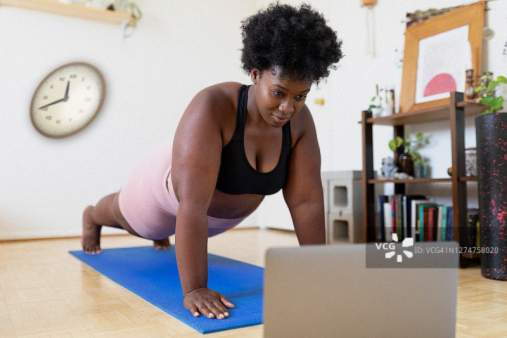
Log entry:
h=11 m=41
